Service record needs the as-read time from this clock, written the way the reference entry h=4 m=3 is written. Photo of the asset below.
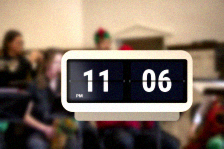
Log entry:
h=11 m=6
